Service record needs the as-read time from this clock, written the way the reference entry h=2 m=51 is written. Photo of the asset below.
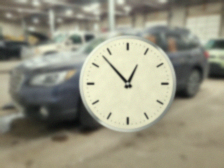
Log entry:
h=12 m=53
